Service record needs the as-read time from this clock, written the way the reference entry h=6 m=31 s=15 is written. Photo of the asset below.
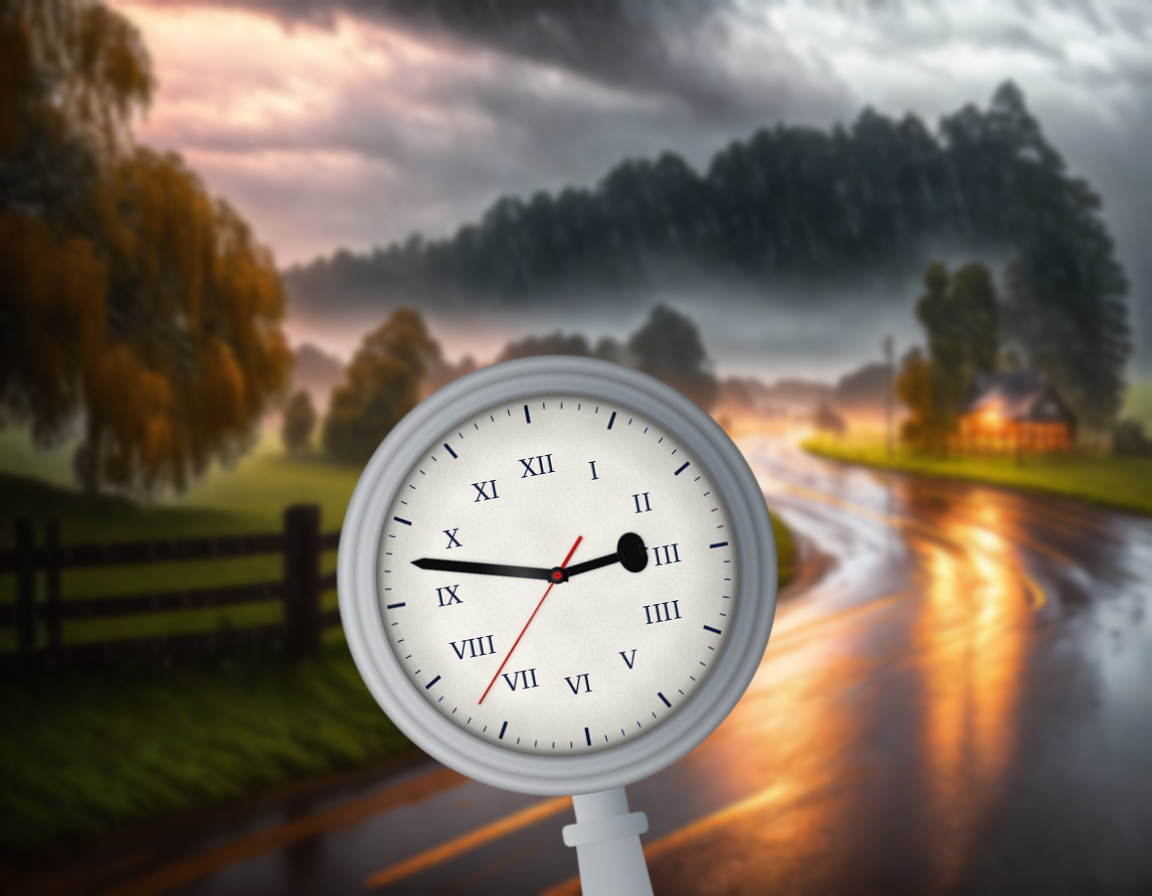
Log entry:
h=2 m=47 s=37
